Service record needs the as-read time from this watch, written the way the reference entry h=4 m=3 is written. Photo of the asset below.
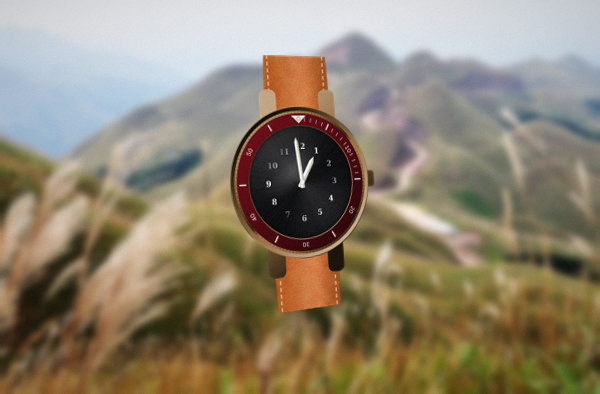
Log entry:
h=12 m=59
